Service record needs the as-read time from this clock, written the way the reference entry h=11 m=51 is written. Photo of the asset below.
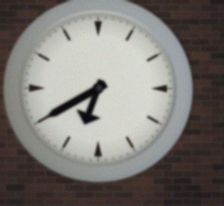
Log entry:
h=6 m=40
